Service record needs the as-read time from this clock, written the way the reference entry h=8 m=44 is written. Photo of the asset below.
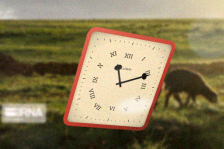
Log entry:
h=11 m=11
